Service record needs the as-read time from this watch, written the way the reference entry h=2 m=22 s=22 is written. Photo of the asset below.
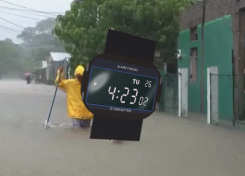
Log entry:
h=4 m=23 s=2
